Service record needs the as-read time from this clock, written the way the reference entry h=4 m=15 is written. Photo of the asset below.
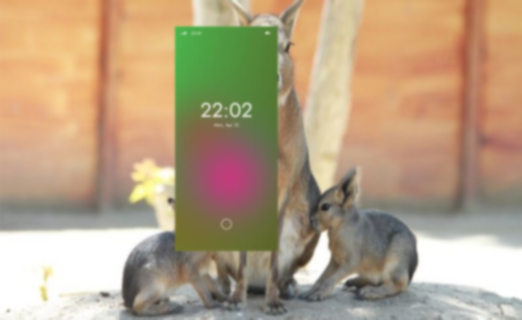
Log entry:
h=22 m=2
